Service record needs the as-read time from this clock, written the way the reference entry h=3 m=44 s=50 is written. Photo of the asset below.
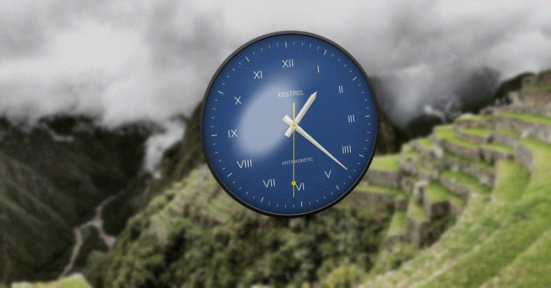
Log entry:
h=1 m=22 s=31
